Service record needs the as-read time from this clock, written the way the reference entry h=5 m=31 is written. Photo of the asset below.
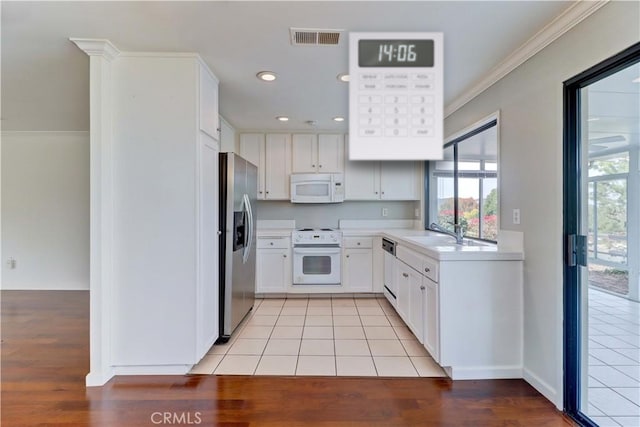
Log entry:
h=14 m=6
